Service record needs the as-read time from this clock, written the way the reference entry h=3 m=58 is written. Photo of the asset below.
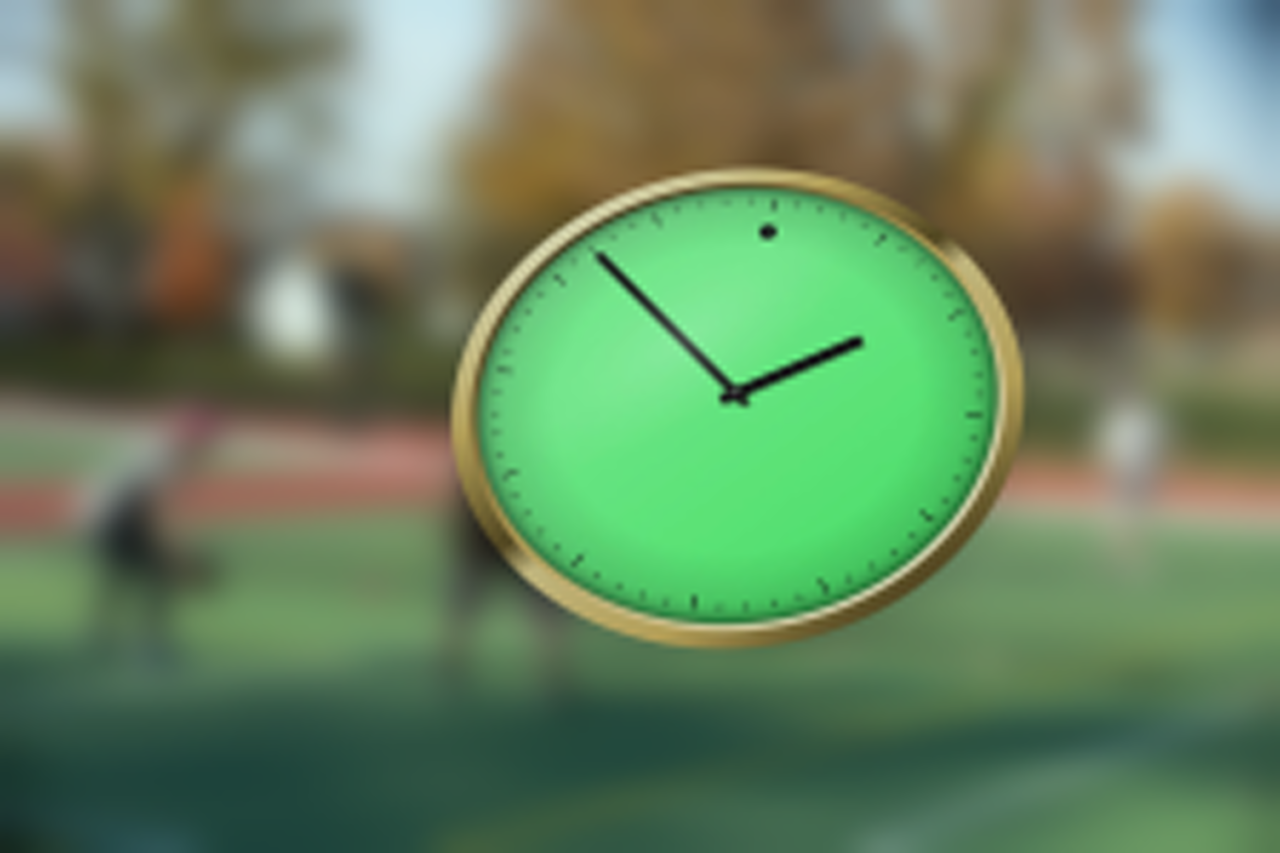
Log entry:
h=1 m=52
